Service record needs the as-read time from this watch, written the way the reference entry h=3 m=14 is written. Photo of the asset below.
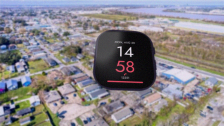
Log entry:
h=14 m=58
